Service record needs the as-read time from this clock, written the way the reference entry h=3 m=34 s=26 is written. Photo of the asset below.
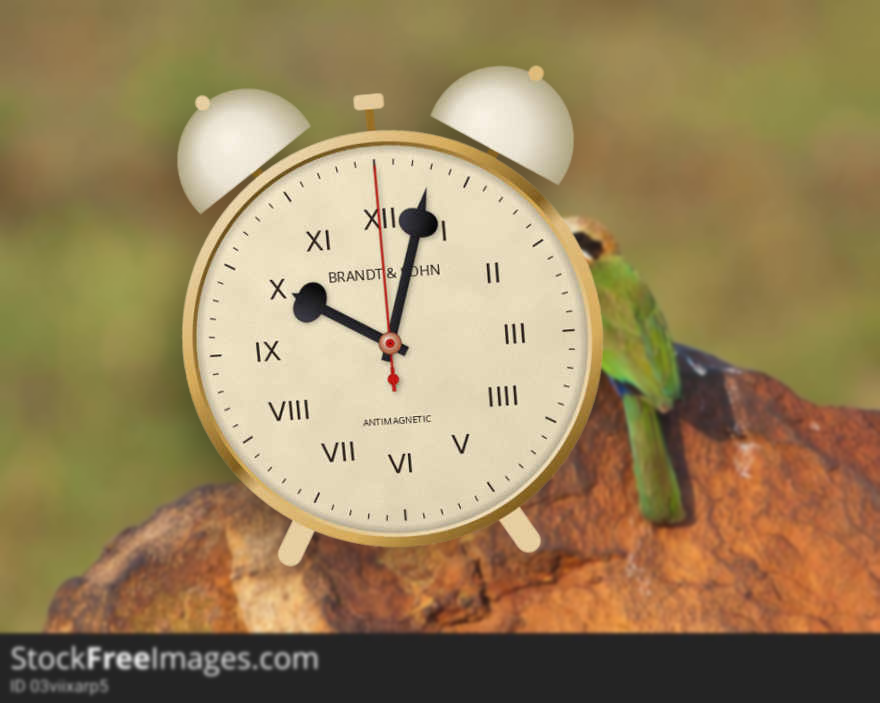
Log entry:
h=10 m=3 s=0
